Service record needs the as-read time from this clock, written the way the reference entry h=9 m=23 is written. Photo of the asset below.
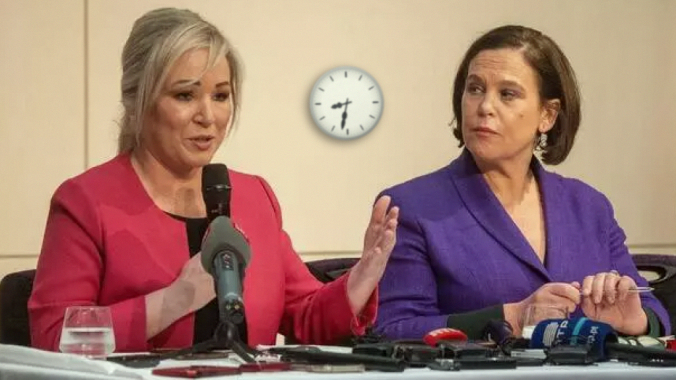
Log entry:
h=8 m=32
